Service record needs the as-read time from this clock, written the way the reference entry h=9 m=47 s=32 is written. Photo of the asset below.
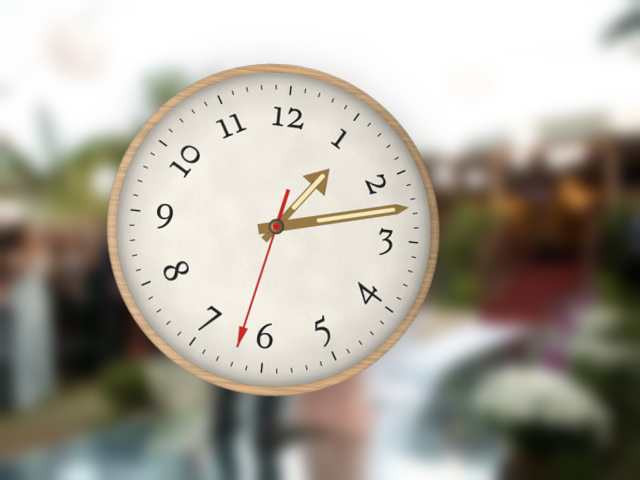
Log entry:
h=1 m=12 s=32
